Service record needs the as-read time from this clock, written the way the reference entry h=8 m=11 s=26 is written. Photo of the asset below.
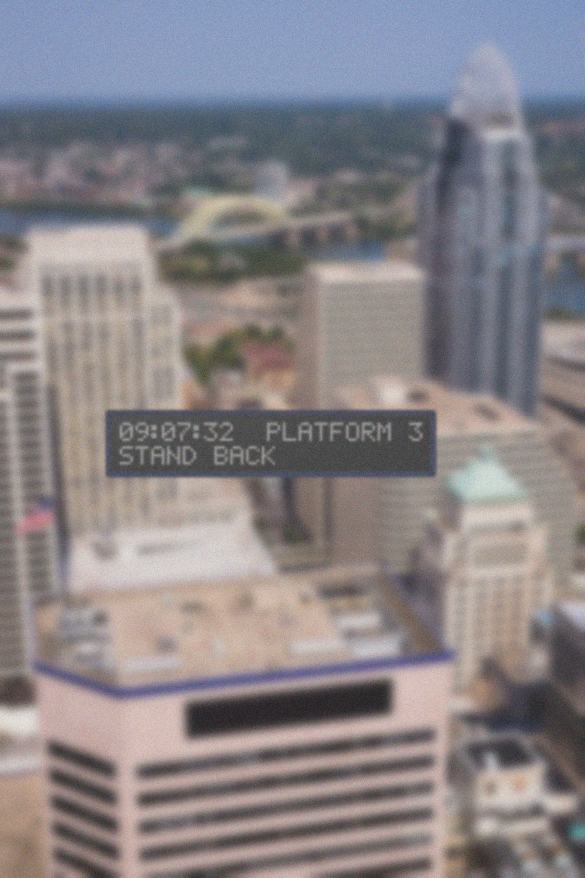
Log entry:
h=9 m=7 s=32
